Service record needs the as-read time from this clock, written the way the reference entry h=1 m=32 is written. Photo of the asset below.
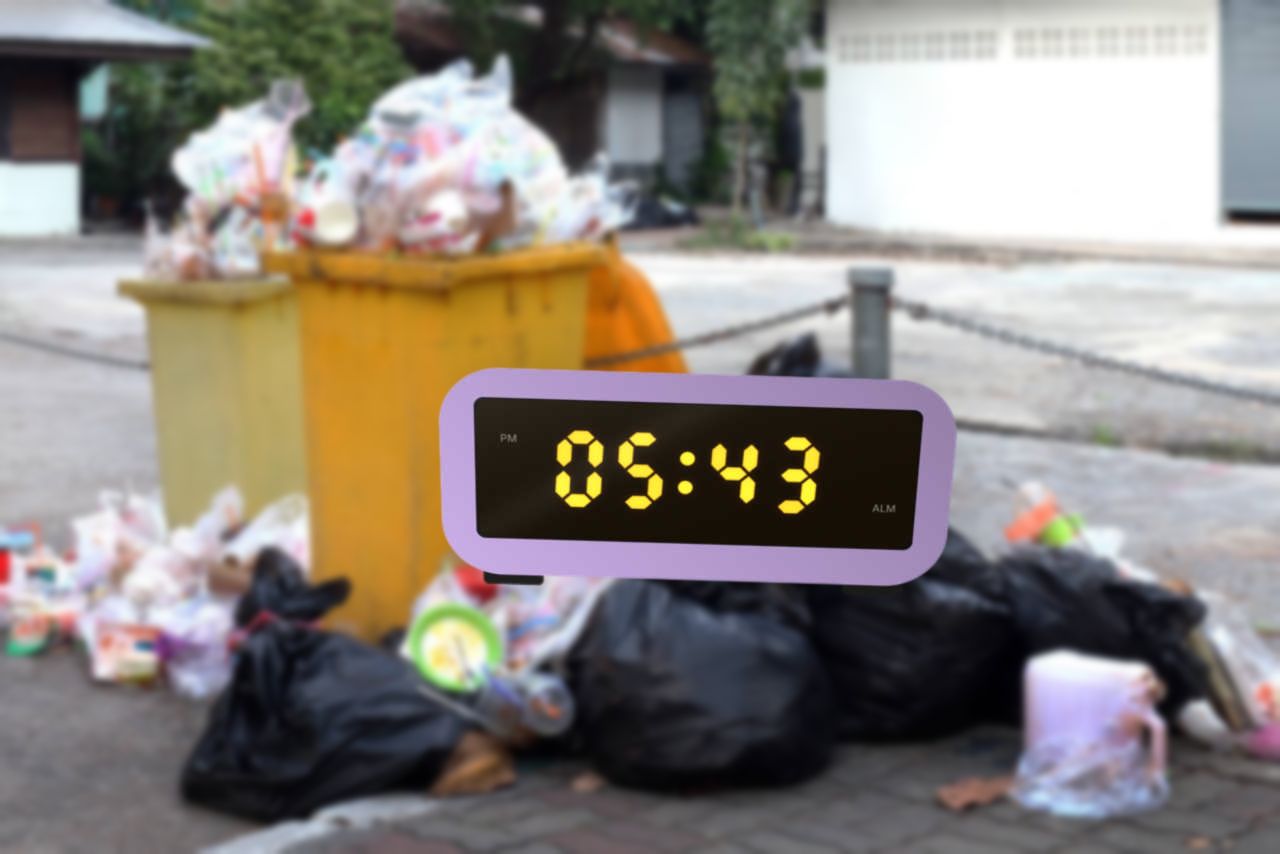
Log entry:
h=5 m=43
